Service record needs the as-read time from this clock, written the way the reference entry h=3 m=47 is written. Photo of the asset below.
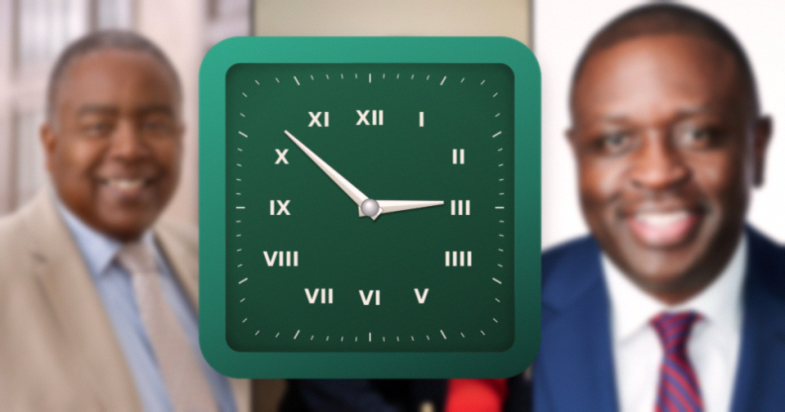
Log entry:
h=2 m=52
